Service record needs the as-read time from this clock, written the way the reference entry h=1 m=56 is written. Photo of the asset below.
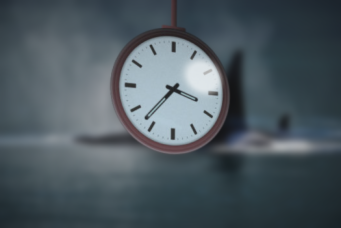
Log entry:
h=3 m=37
